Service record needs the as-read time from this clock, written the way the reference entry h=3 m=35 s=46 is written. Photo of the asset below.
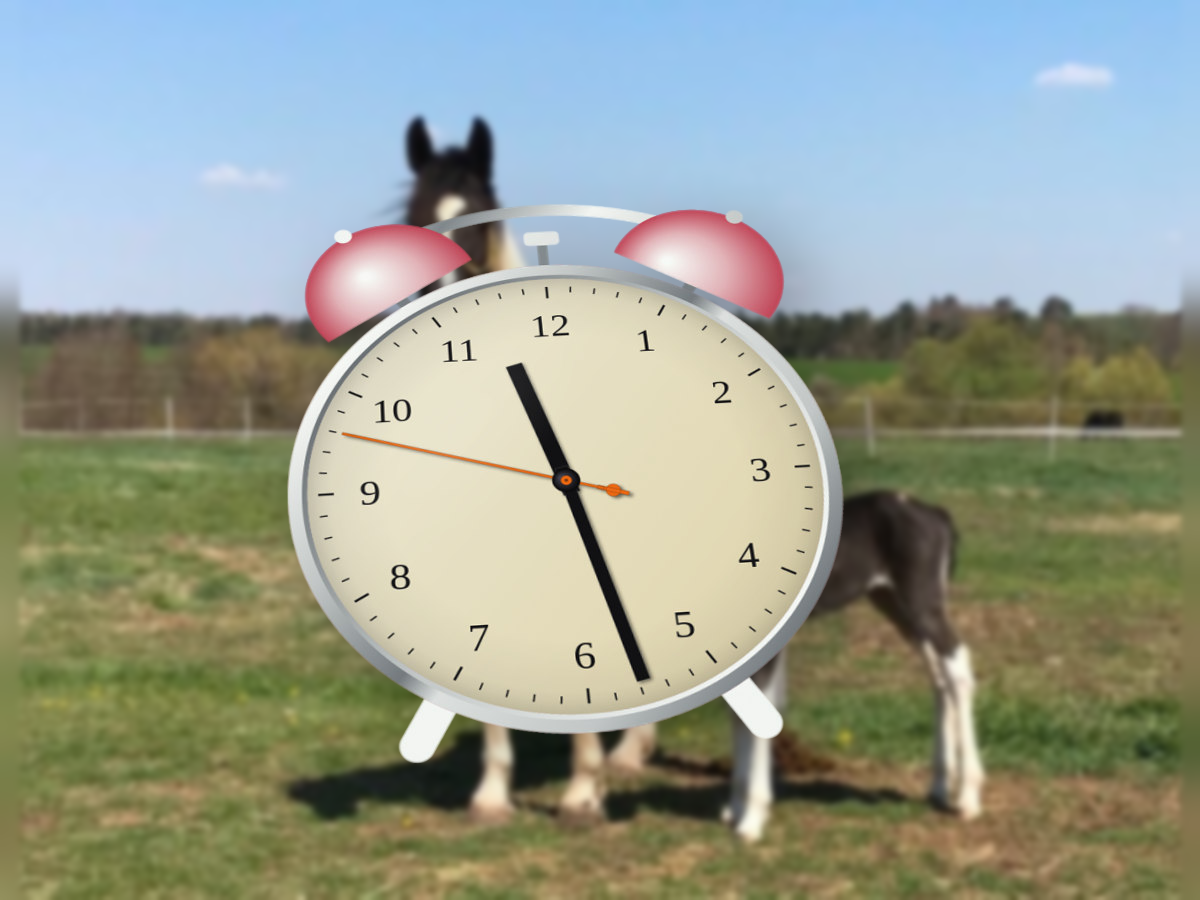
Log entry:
h=11 m=27 s=48
